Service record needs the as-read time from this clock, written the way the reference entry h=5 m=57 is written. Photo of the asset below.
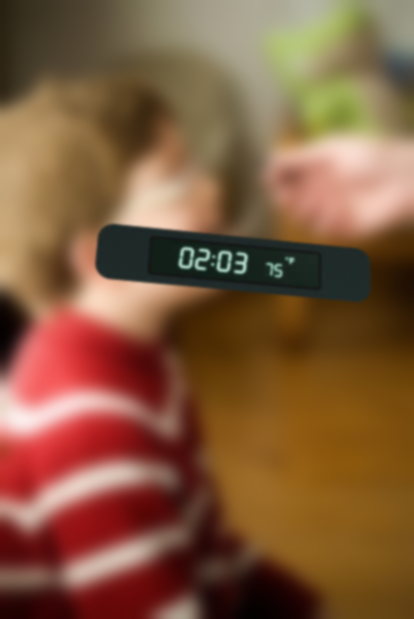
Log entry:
h=2 m=3
